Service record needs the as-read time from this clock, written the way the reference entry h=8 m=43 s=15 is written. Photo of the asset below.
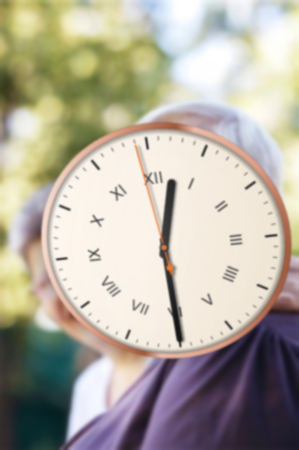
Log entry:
h=12 m=29 s=59
